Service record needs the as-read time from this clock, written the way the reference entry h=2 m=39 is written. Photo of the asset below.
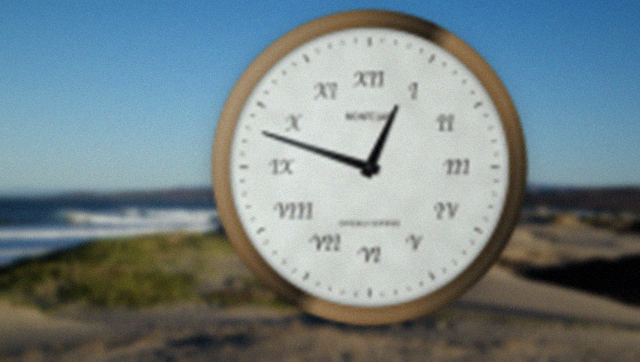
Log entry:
h=12 m=48
